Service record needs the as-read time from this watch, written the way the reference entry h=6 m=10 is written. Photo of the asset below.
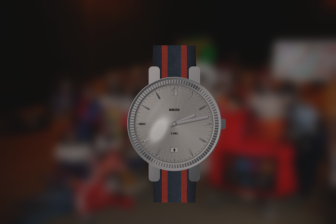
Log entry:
h=2 m=13
